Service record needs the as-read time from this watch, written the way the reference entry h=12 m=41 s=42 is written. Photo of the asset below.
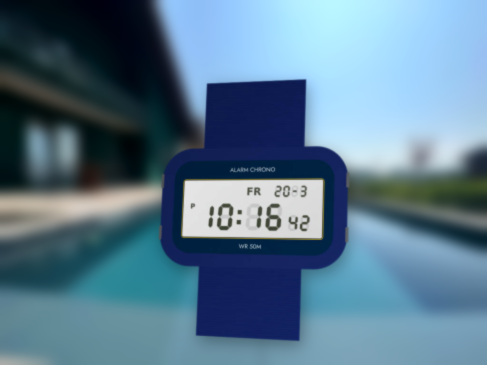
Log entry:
h=10 m=16 s=42
